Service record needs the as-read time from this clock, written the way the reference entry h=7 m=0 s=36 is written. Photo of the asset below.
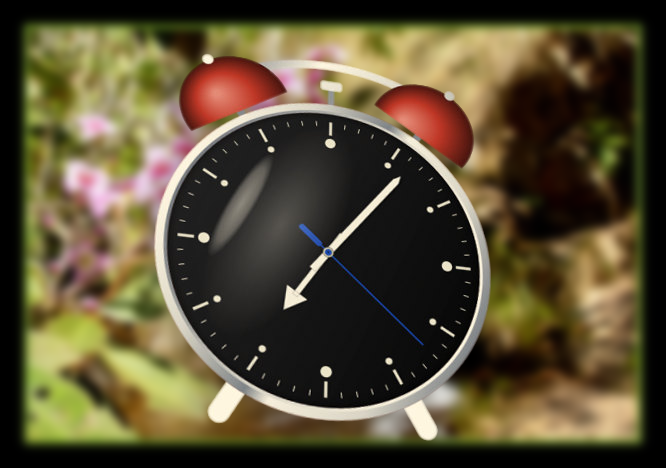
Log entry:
h=7 m=6 s=22
